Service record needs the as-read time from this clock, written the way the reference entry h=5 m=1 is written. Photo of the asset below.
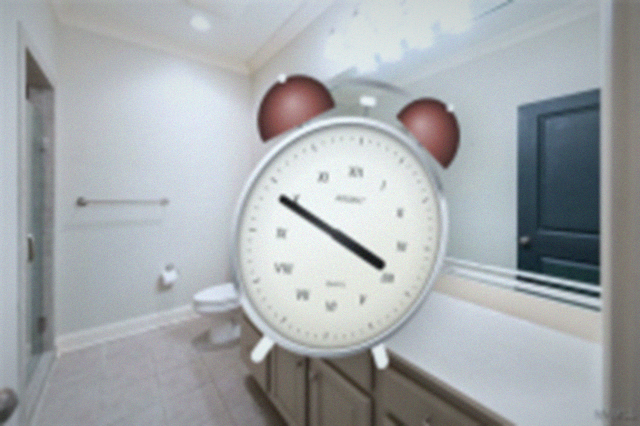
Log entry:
h=3 m=49
